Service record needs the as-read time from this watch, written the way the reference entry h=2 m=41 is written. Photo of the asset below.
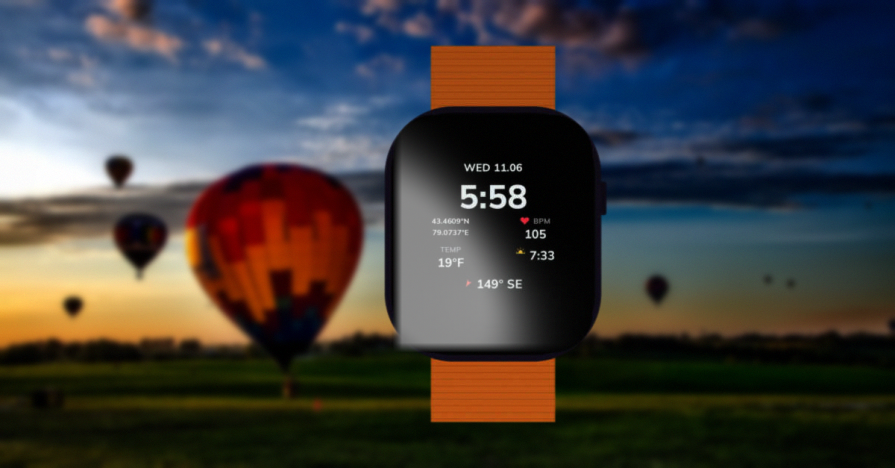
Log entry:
h=5 m=58
